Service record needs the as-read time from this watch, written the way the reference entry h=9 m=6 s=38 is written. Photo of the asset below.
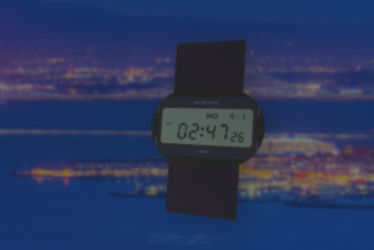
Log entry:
h=2 m=47 s=26
